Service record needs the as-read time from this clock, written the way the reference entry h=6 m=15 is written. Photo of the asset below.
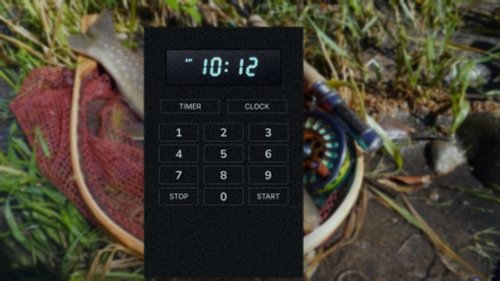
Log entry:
h=10 m=12
